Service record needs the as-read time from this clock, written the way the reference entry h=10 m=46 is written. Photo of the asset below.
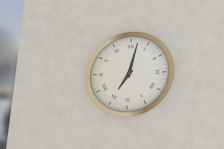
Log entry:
h=7 m=2
